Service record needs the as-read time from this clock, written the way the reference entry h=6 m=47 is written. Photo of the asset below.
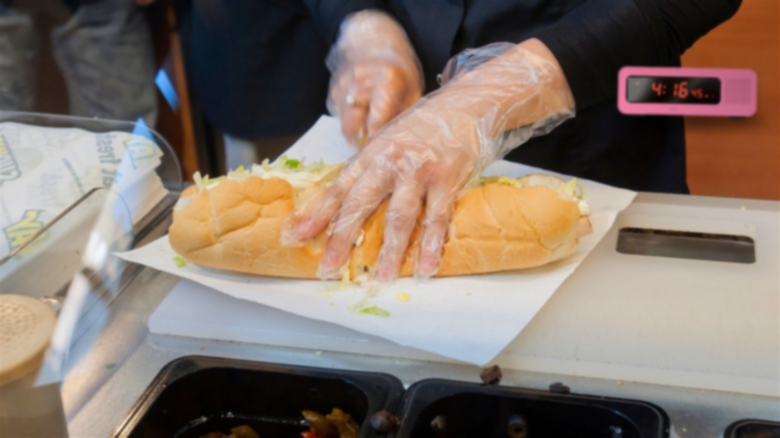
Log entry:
h=4 m=16
